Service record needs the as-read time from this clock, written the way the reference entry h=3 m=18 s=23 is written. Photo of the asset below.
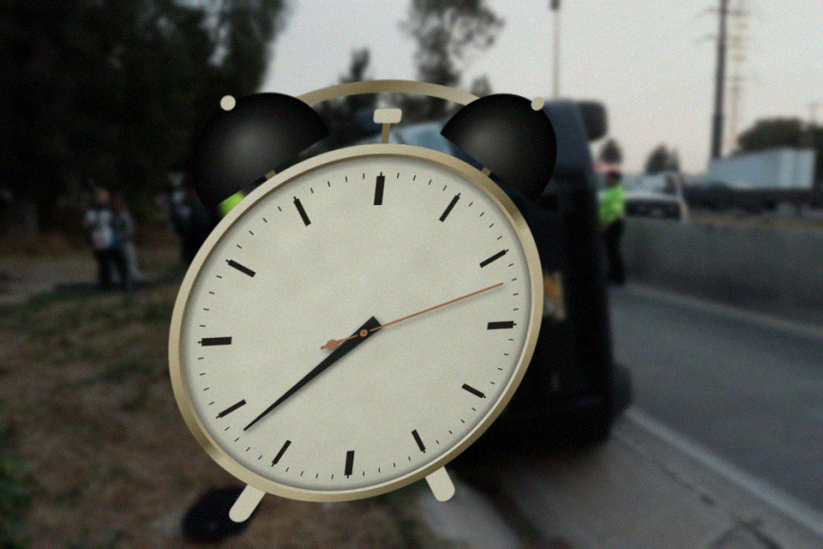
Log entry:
h=7 m=38 s=12
